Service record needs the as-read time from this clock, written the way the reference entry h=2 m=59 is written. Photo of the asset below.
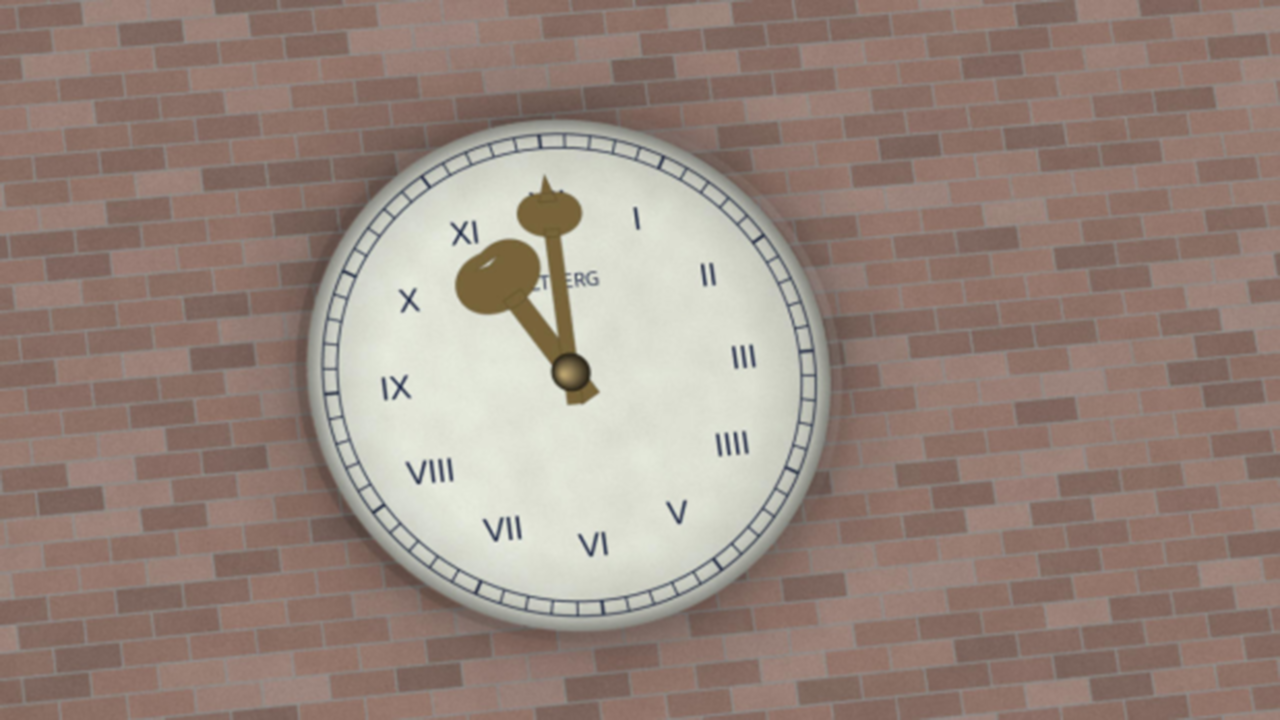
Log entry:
h=11 m=0
